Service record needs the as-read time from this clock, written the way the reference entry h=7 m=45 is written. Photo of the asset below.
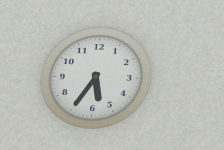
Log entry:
h=5 m=35
